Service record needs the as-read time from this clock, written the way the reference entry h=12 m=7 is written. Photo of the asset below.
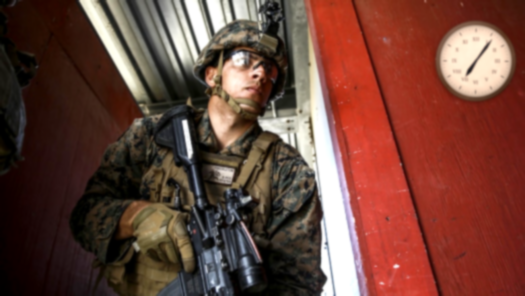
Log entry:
h=7 m=6
